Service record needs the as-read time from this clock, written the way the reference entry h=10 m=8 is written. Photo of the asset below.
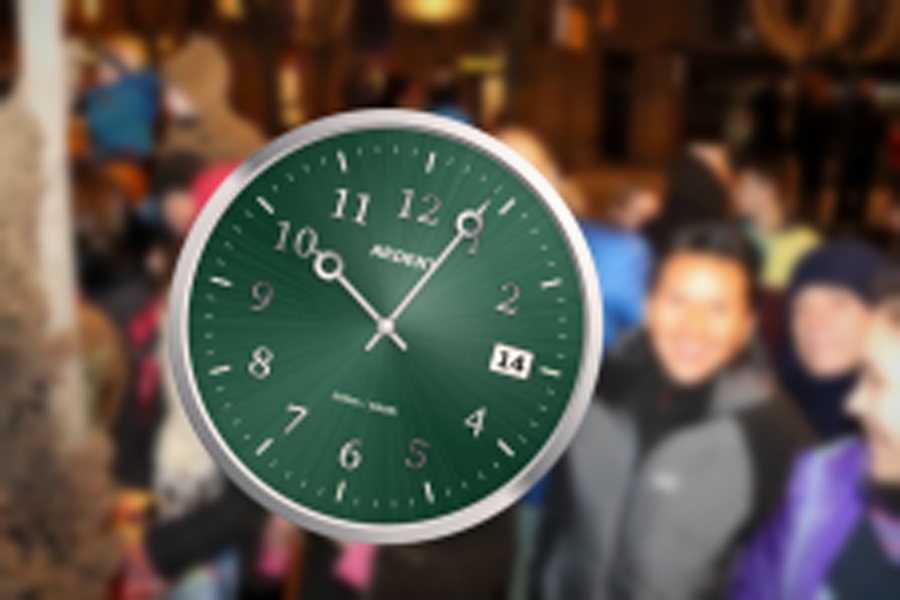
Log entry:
h=10 m=4
